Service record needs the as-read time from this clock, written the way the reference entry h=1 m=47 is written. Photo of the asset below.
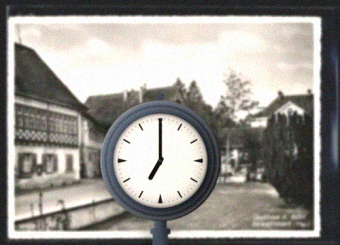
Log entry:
h=7 m=0
